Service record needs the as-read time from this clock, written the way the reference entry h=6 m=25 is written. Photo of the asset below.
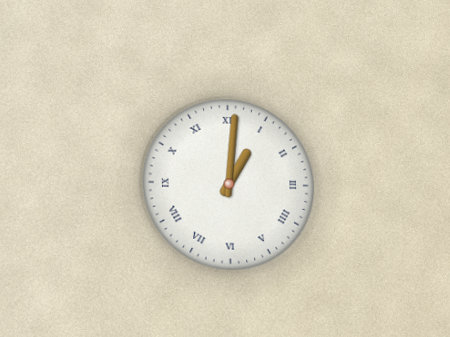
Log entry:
h=1 m=1
